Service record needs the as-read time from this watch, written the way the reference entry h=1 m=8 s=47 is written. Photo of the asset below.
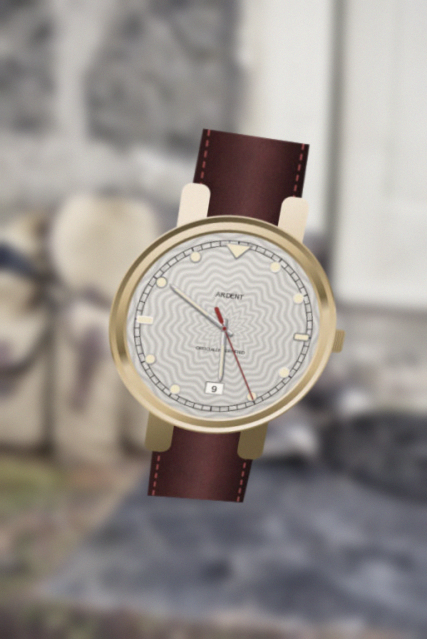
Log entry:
h=5 m=50 s=25
